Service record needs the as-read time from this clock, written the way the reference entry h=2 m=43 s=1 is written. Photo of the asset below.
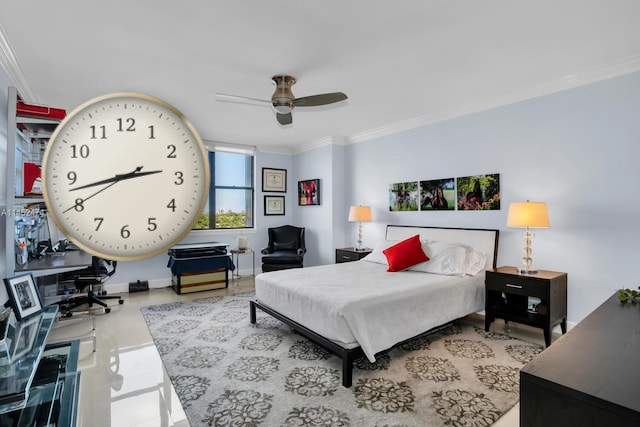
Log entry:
h=2 m=42 s=40
